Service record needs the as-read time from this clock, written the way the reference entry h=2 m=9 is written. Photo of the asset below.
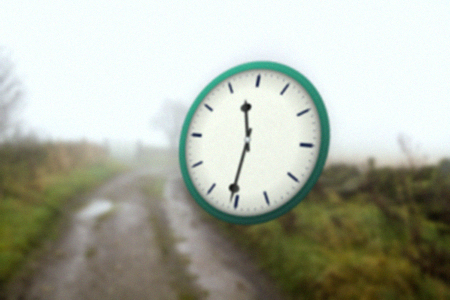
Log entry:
h=11 m=31
